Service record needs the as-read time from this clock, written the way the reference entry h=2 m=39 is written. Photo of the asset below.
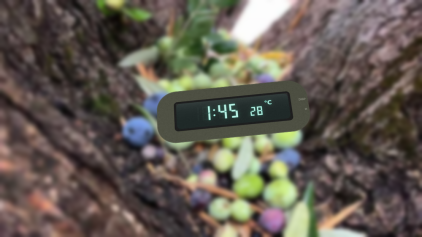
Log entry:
h=1 m=45
